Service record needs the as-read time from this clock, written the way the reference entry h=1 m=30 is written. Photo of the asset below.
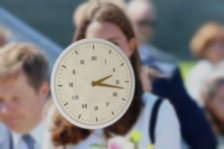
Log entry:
h=2 m=17
